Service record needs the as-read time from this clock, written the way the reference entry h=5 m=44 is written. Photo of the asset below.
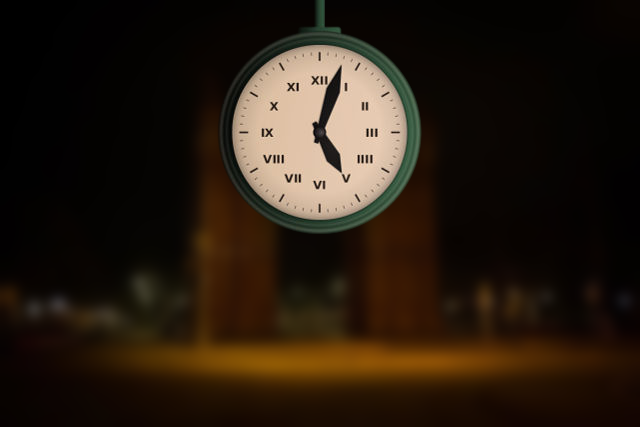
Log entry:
h=5 m=3
